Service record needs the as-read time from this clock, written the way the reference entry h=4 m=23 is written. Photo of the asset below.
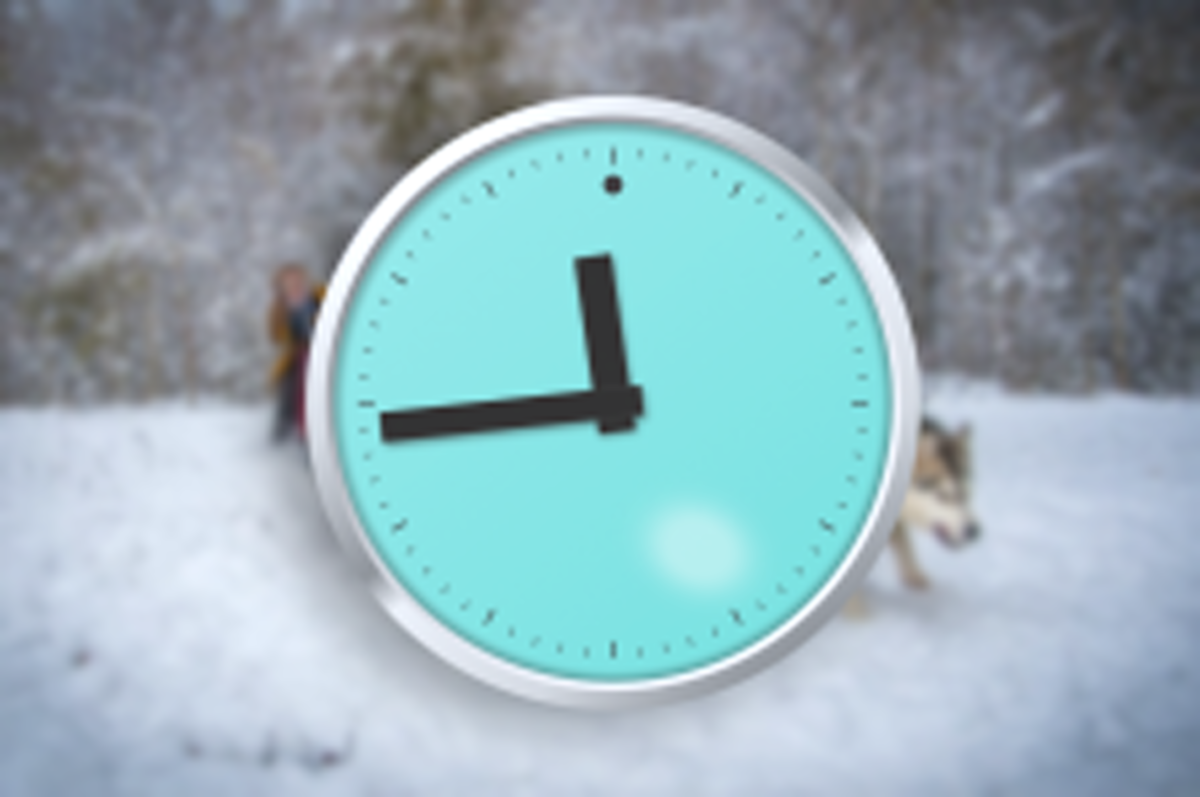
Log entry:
h=11 m=44
